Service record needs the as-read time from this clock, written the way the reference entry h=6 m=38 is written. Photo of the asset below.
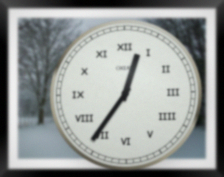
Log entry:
h=12 m=36
